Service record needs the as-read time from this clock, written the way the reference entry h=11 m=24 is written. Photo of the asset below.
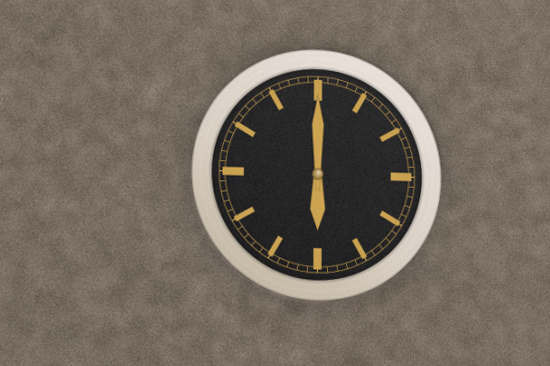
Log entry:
h=6 m=0
